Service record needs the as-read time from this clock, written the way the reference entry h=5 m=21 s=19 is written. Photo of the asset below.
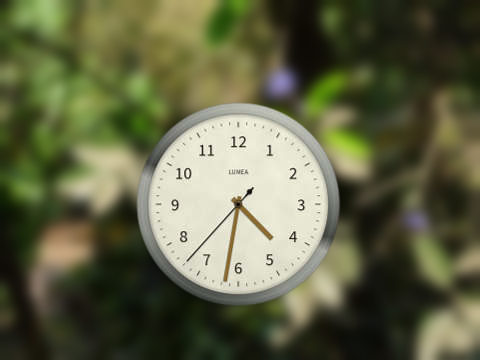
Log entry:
h=4 m=31 s=37
